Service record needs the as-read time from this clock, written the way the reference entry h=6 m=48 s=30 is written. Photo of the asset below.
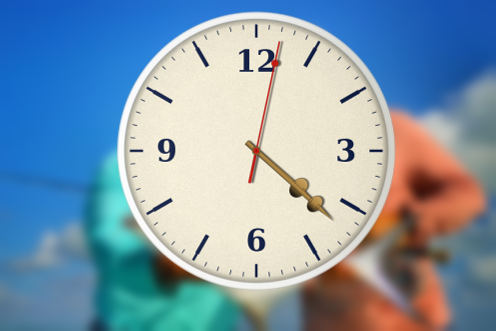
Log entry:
h=4 m=22 s=2
